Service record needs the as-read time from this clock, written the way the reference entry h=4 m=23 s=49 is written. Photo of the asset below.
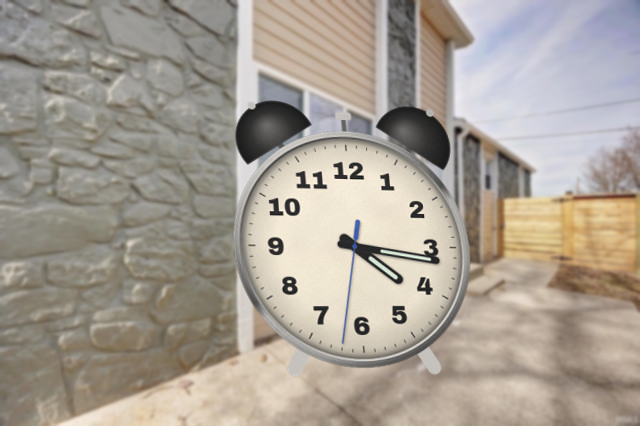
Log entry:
h=4 m=16 s=32
